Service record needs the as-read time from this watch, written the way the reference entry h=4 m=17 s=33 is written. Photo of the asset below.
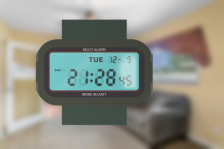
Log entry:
h=21 m=28 s=45
